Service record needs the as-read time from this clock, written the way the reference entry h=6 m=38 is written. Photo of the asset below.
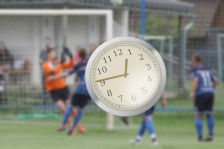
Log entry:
h=12 m=46
